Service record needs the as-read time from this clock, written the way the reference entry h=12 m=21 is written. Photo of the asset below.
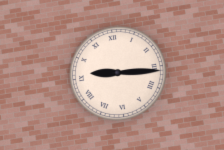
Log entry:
h=9 m=16
